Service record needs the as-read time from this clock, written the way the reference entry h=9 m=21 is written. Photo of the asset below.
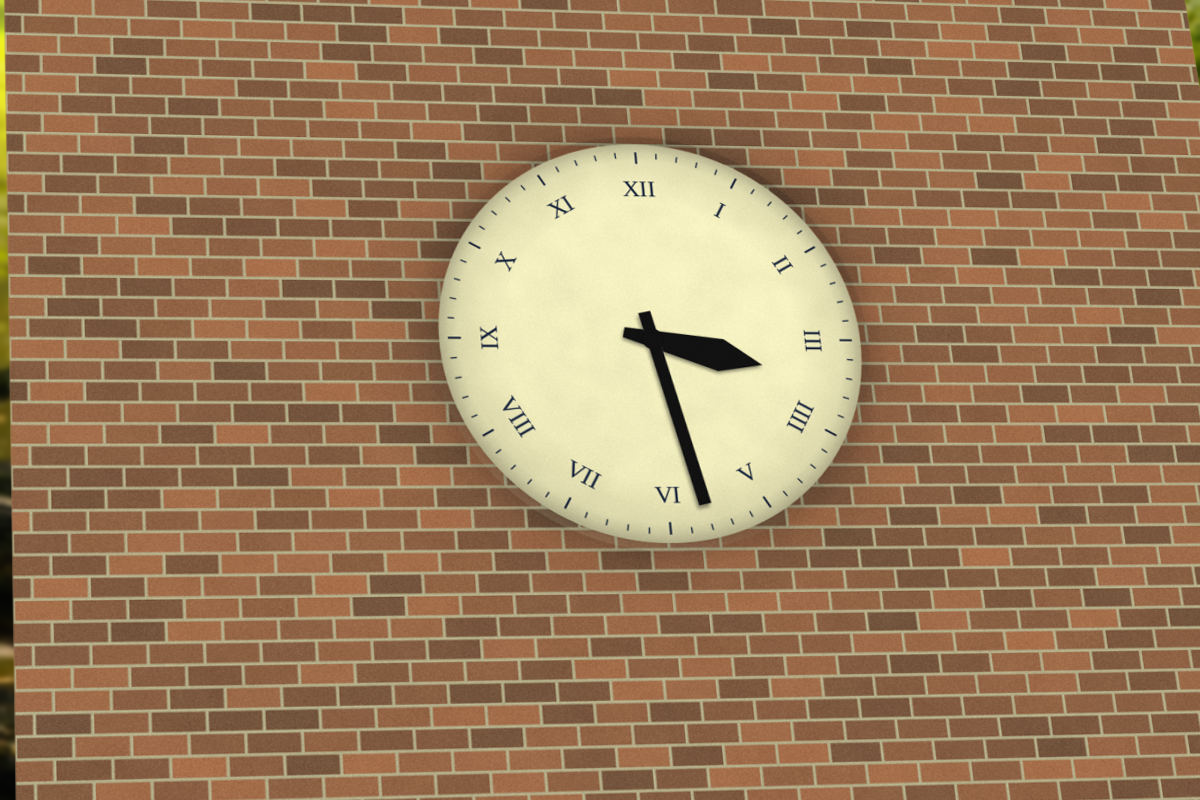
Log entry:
h=3 m=28
